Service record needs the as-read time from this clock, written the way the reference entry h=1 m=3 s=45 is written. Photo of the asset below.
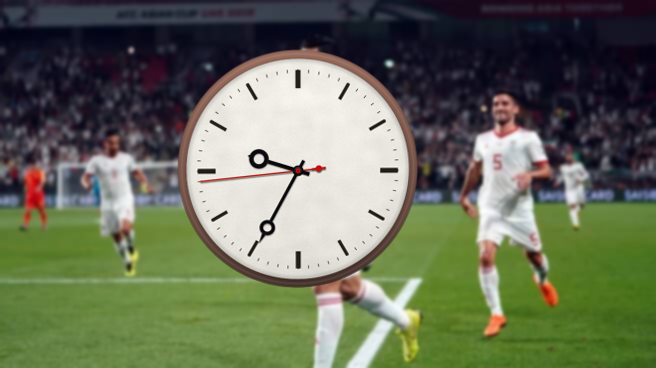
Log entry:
h=9 m=34 s=44
